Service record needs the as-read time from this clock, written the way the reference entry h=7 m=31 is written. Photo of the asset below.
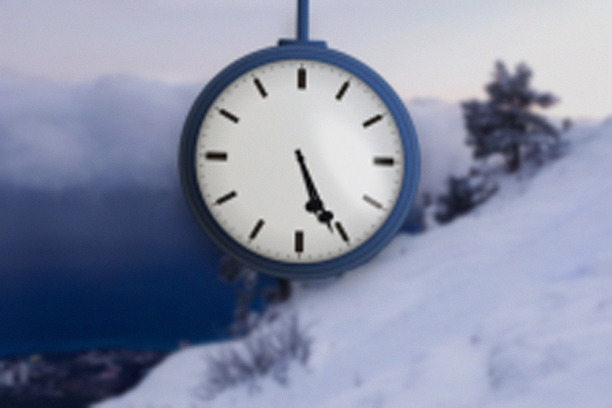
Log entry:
h=5 m=26
